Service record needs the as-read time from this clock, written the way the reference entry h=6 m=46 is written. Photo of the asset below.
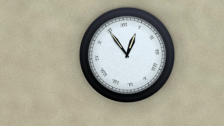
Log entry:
h=12 m=55
